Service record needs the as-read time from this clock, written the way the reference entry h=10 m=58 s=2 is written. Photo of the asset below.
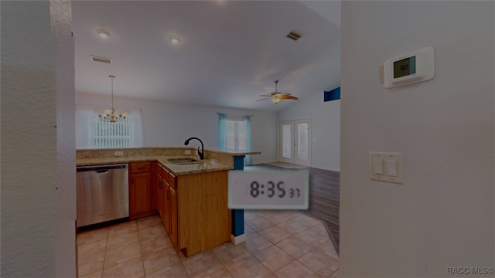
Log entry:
h=8 m=35 s=37
